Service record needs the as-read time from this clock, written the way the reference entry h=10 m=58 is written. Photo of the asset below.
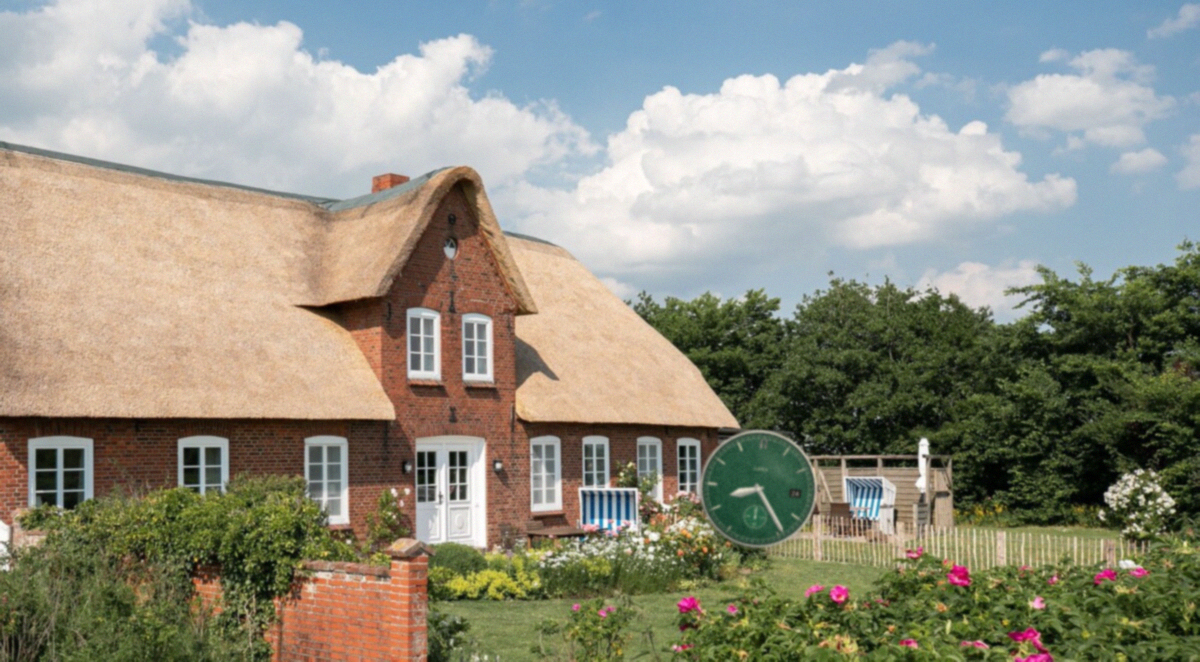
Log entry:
h=8 m=24
